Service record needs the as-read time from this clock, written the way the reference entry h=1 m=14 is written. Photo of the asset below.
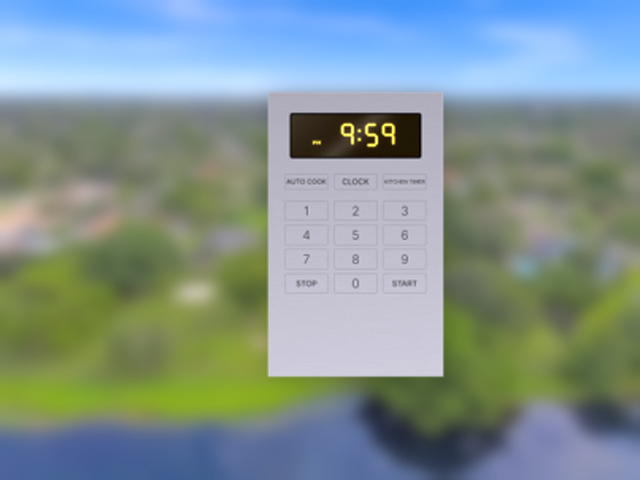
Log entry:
h=9 m=59
